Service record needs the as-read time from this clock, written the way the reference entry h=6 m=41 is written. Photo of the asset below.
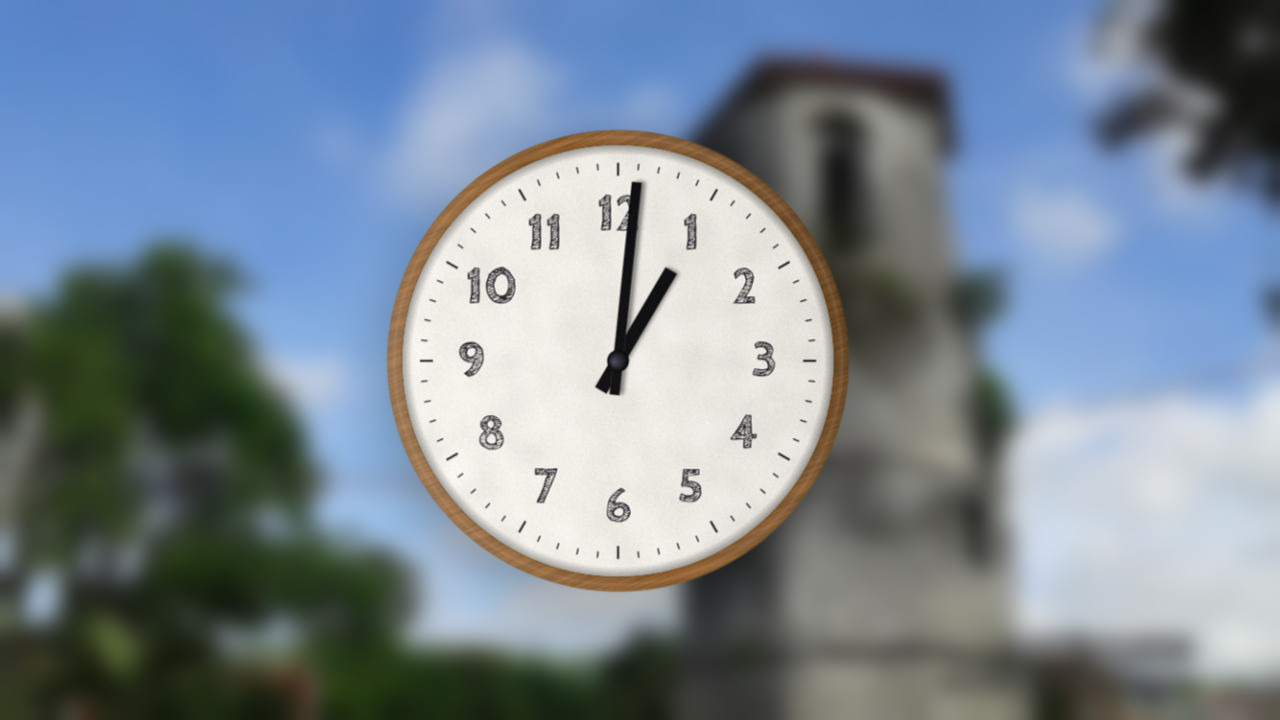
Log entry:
h=1 m=1
